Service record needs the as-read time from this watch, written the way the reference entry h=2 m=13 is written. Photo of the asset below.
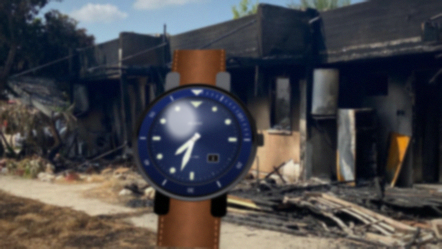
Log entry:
h=7 m=33
